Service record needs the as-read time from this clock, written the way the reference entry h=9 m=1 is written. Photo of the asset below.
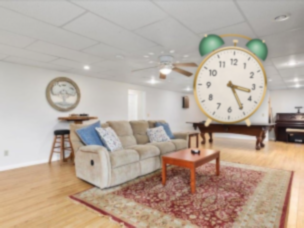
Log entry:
h=3 m=25
